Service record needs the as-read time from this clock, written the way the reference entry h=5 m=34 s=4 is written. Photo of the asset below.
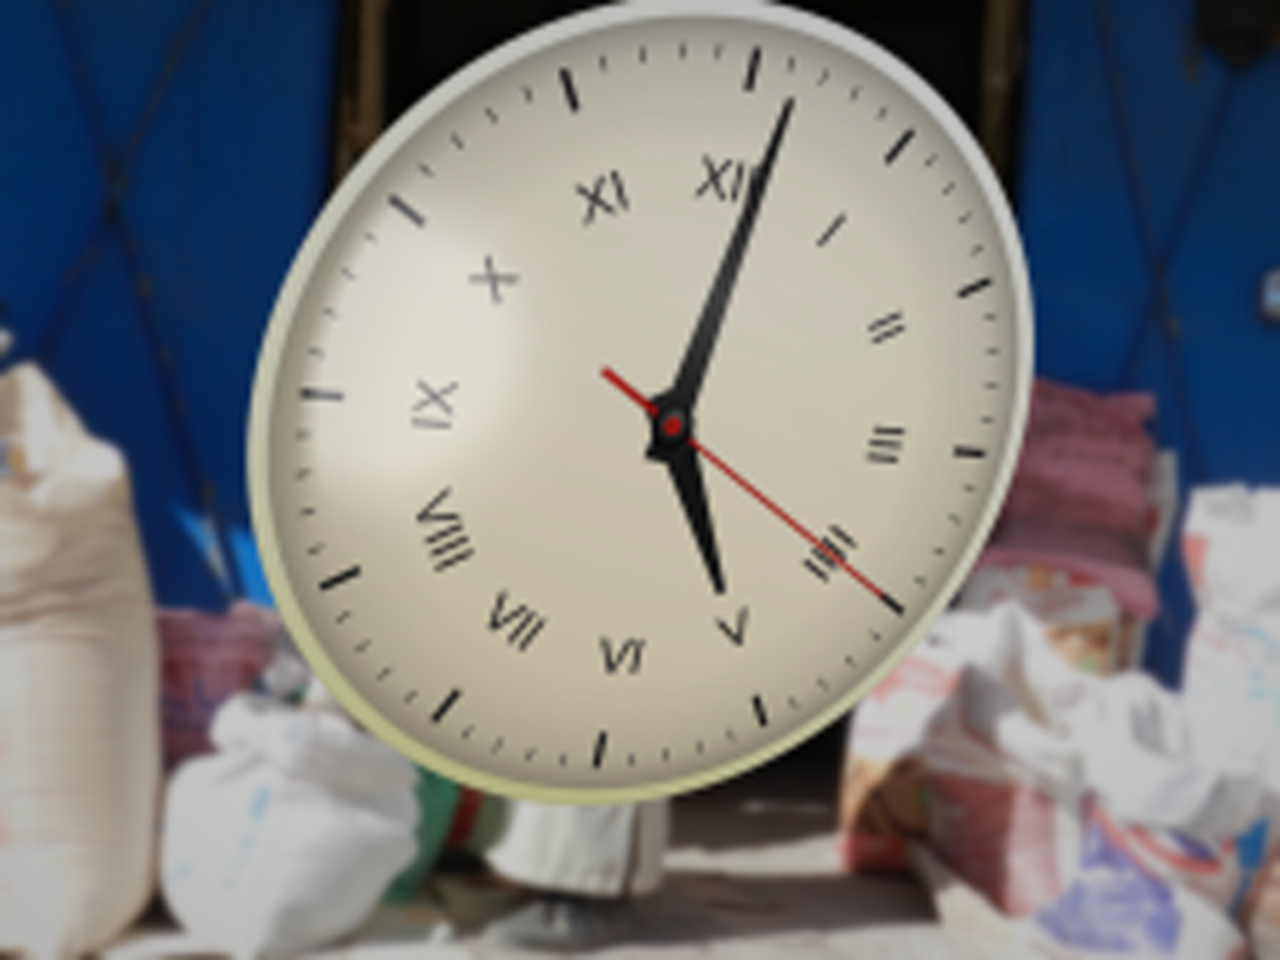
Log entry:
h=5 m=1 s=20
